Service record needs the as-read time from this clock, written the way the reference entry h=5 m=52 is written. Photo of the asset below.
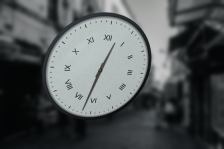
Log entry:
h=12 m=32
